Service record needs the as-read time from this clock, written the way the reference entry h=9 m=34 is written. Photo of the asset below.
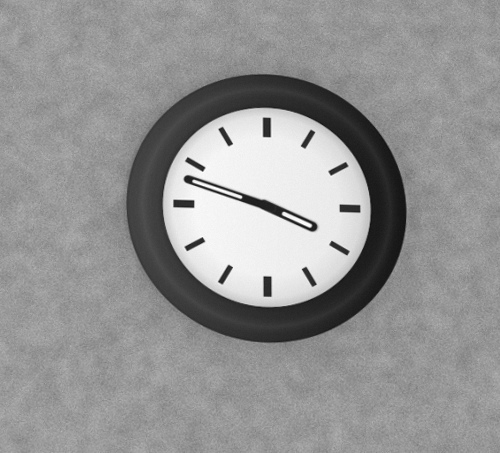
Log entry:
h=3 m=48
